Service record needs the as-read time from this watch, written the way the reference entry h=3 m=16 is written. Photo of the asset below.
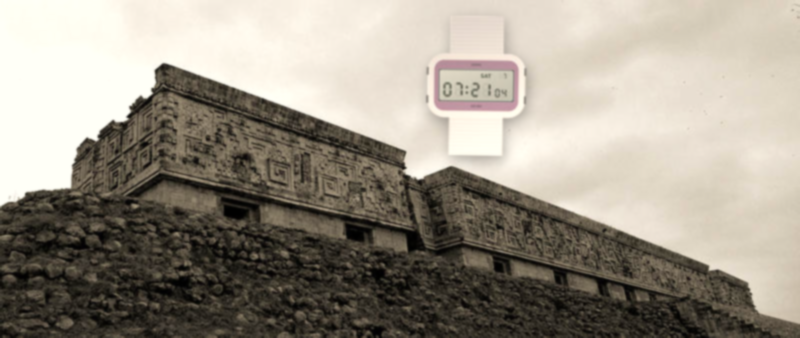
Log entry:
h=7 m=21
